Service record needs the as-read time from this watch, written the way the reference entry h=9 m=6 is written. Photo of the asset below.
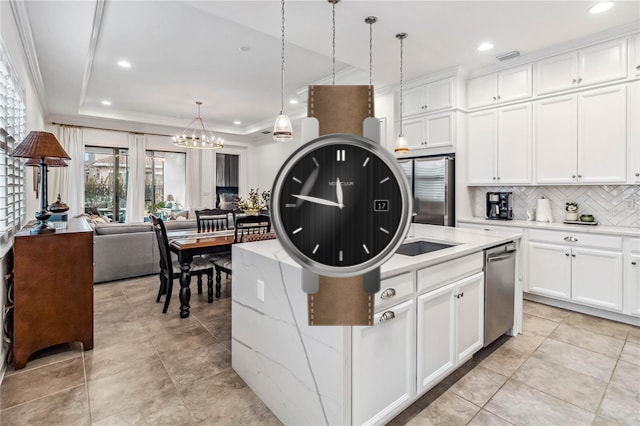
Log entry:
h=11 m=47
